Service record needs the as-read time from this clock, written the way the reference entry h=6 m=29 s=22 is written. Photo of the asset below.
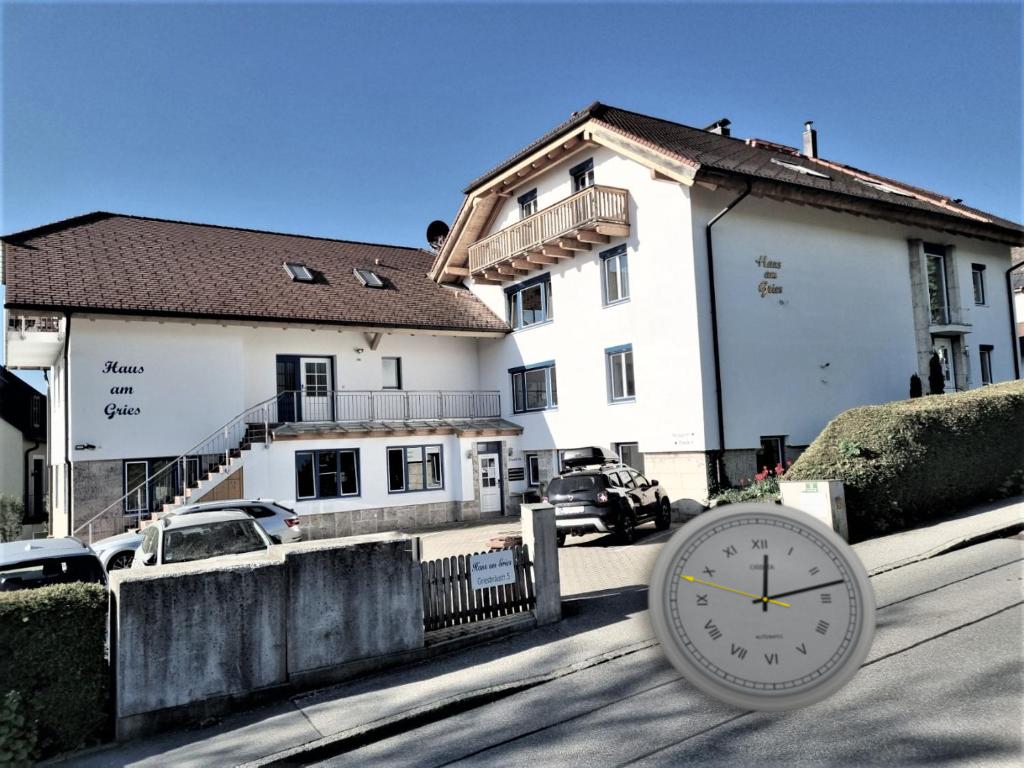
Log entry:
h=12 m=12 s=48
